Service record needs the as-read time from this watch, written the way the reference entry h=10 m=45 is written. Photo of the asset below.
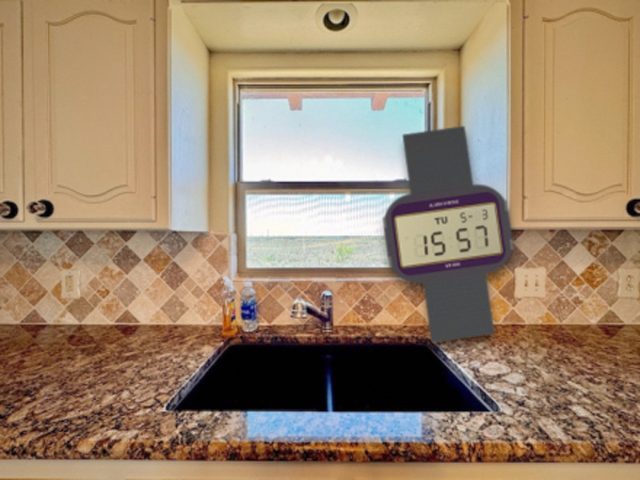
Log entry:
h=15 m=57
